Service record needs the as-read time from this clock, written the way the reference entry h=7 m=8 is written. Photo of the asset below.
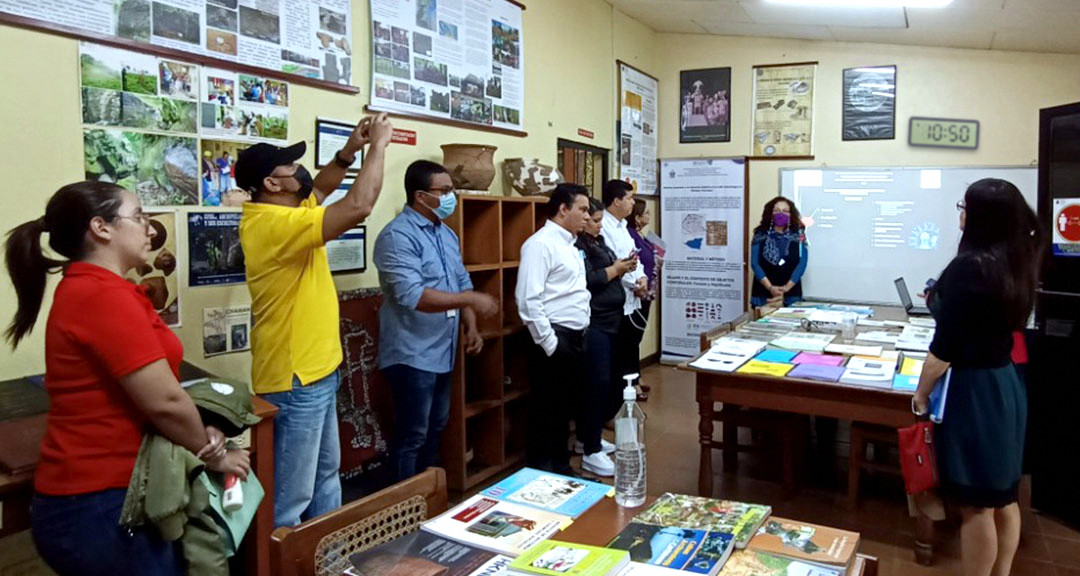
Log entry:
h=10 m=50
